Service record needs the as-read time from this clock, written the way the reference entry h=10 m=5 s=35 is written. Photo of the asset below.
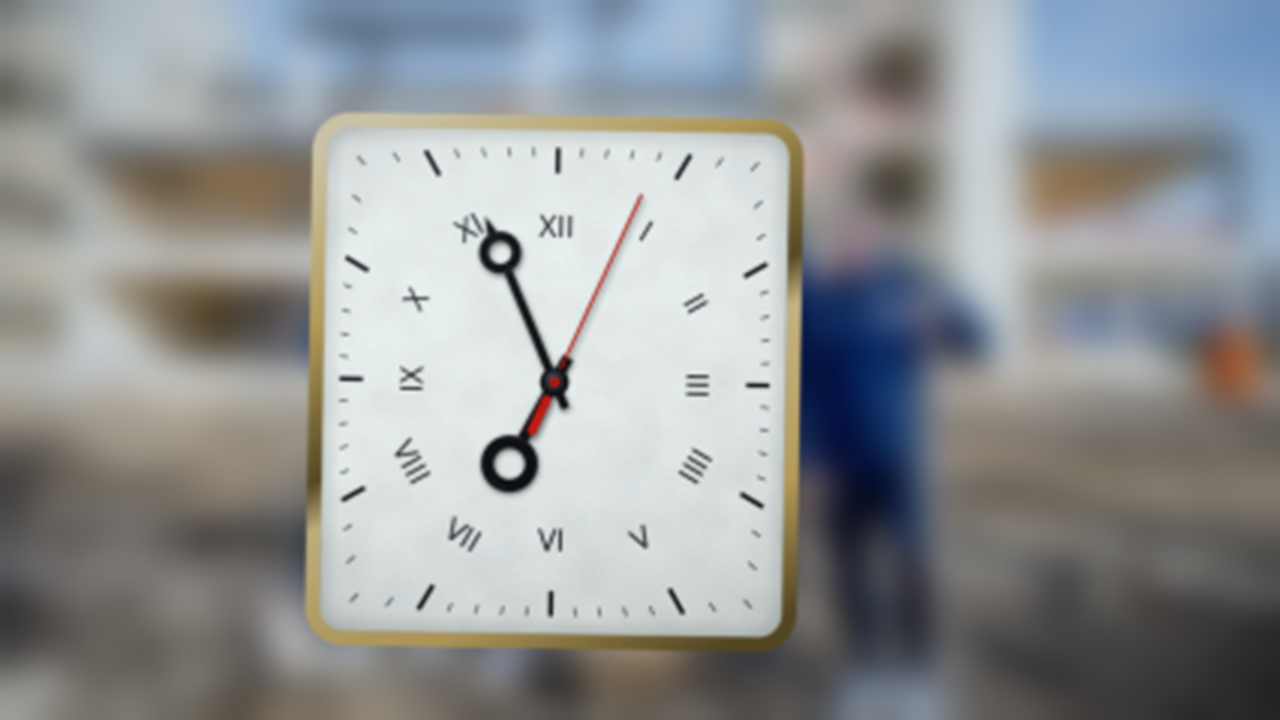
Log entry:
h=6 m=56 s=4
